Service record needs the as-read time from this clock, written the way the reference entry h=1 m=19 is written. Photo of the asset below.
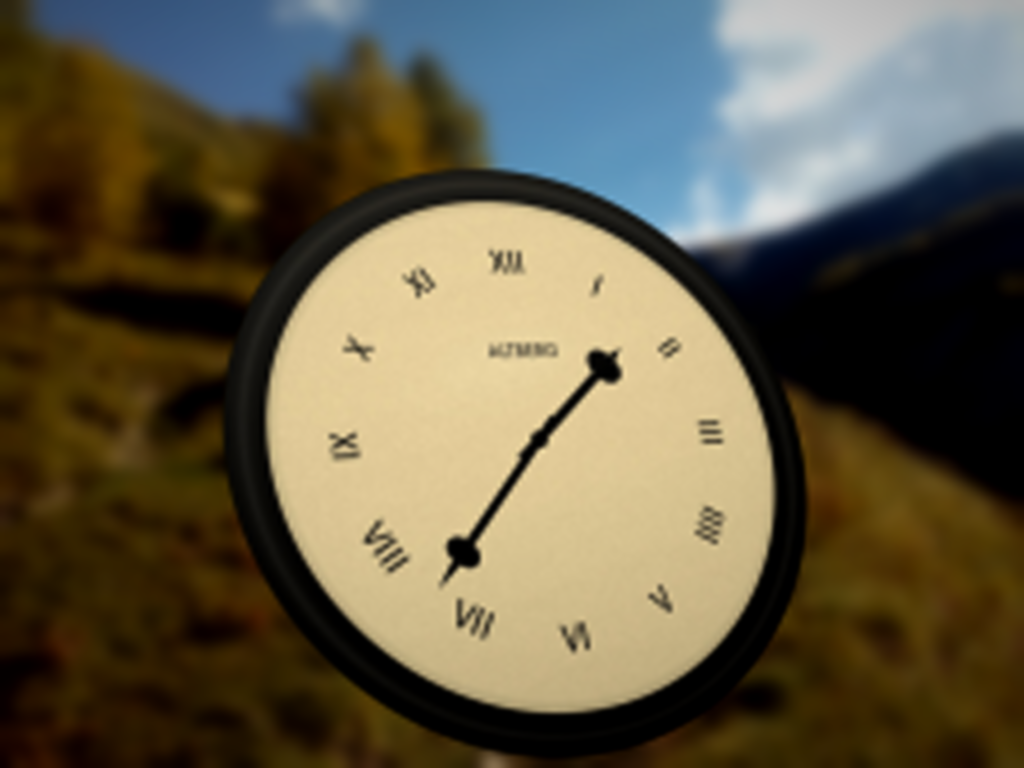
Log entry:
h=1 m=37
